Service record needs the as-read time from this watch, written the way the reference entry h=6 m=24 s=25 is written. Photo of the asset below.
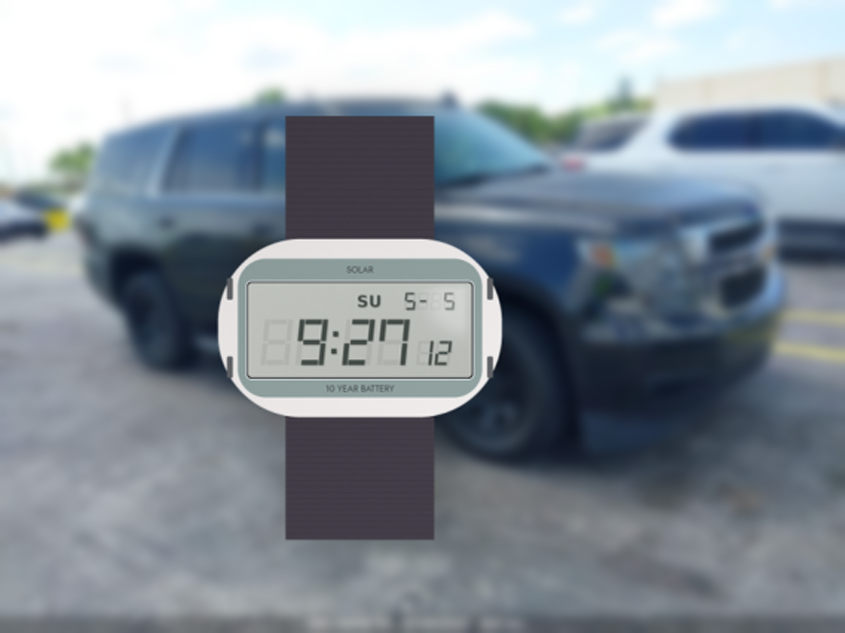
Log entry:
h=9 m=27 s=12
